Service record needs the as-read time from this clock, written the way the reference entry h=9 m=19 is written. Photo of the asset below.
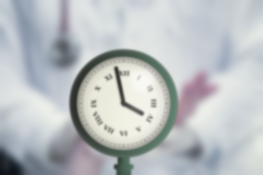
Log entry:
h=3 m=58
